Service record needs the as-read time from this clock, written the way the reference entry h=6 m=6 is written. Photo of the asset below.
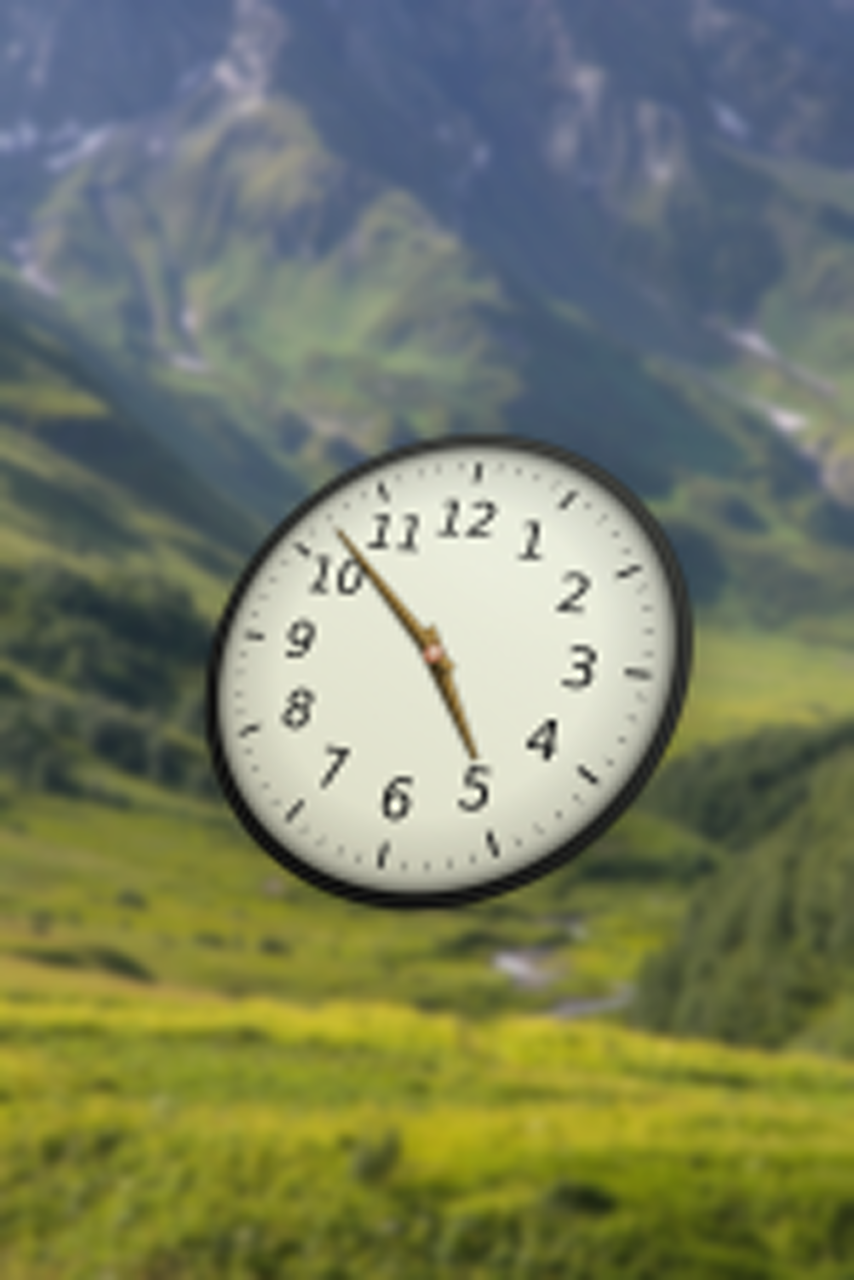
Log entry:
h=4 m=52
